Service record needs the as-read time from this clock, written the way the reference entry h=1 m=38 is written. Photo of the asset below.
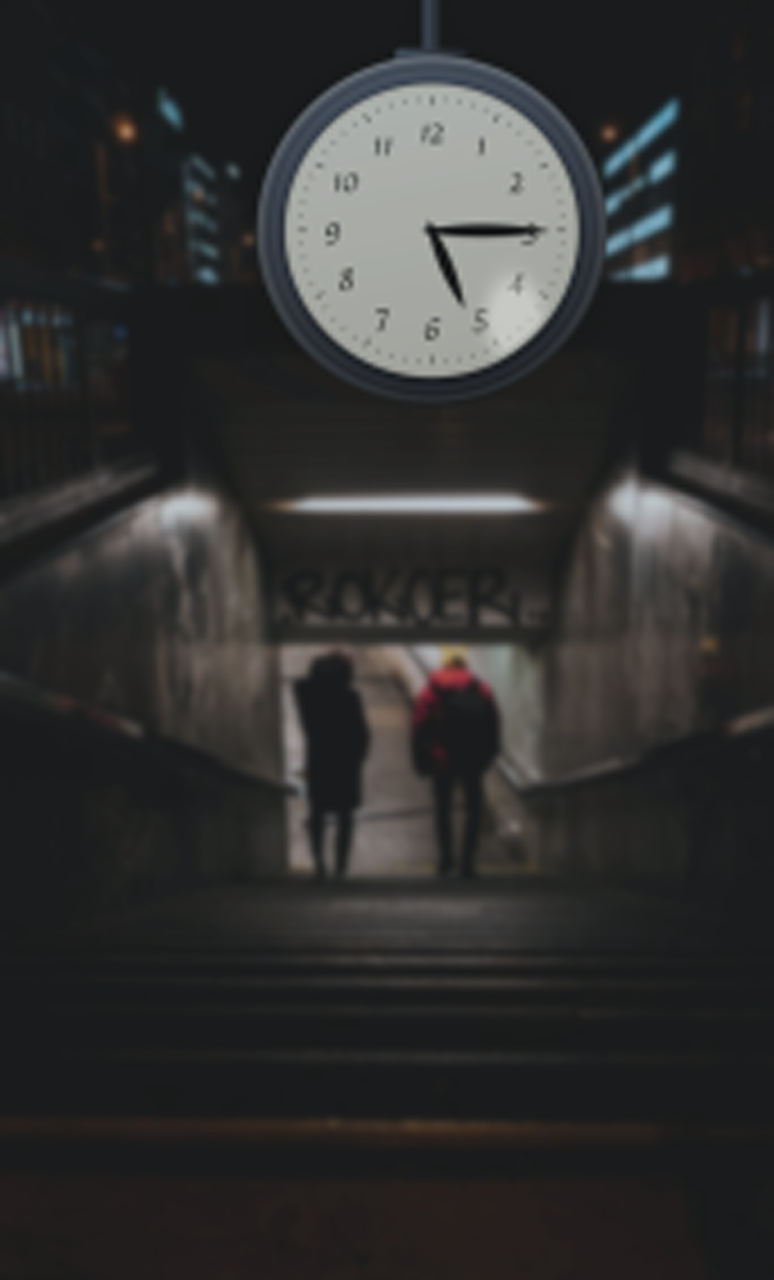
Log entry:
h=5 m=15
